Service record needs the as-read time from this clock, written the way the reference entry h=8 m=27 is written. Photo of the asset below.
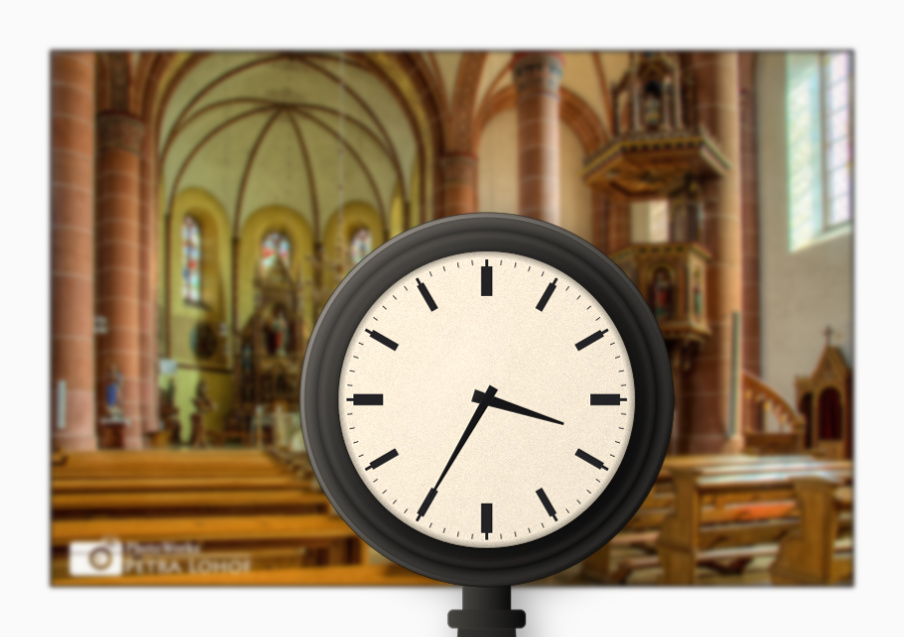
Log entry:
h=3 m=35
